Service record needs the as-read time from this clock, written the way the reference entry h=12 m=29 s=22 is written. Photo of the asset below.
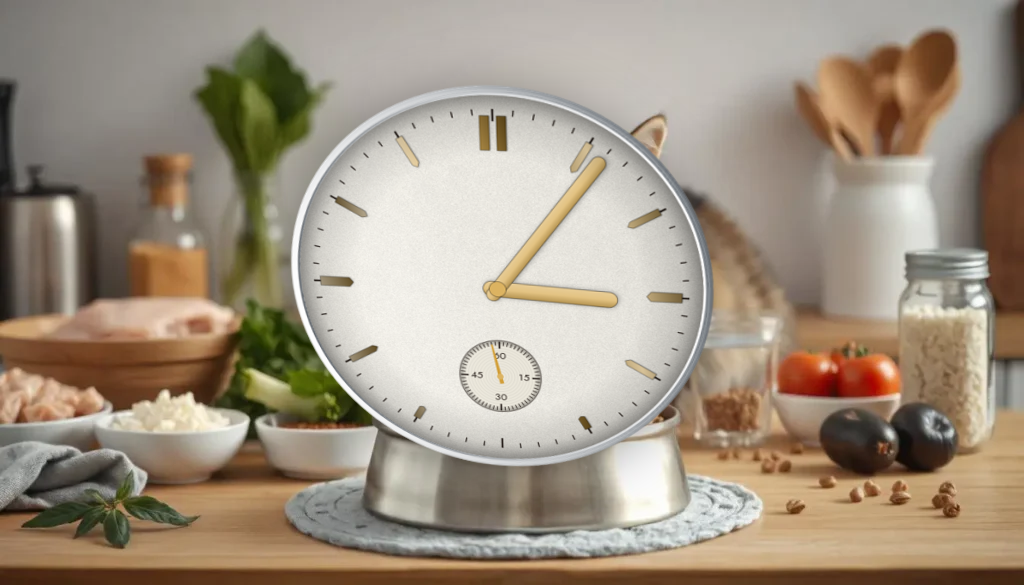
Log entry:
h=3 m=5 s=58
